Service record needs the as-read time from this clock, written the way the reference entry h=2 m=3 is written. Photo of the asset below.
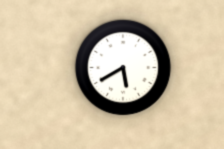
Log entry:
h=5 m=40
